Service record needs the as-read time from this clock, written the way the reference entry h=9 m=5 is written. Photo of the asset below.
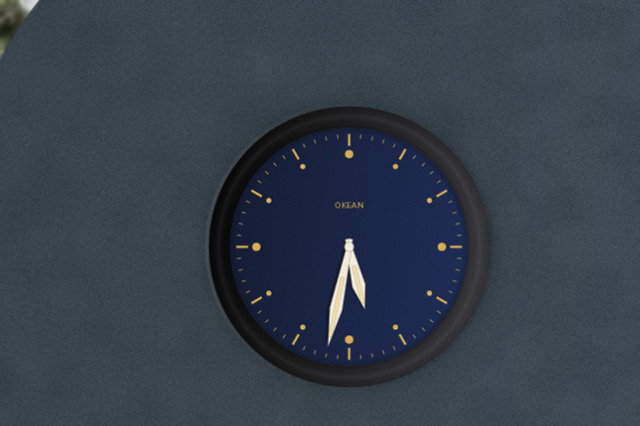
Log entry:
h=5 m=32
